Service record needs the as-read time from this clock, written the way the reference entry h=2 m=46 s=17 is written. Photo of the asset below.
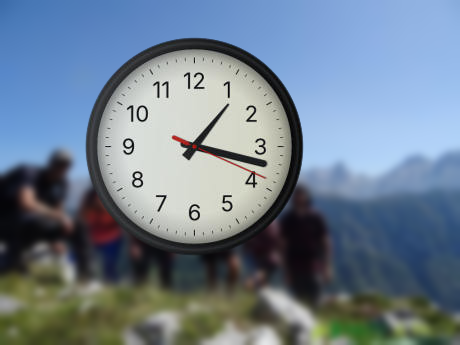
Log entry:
h=1 m=17 s=19
